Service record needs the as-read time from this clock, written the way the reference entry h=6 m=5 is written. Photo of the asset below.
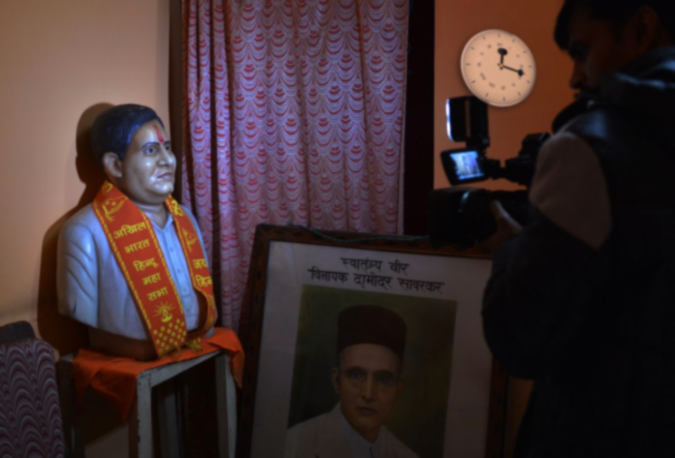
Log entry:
h=12 m=18
